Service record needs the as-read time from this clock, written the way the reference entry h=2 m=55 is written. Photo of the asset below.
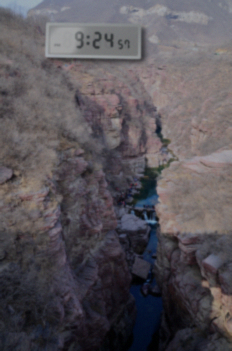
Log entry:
h=9 m=24
